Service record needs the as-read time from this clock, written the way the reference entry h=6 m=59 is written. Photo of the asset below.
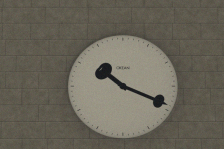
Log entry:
h=10 m=19
